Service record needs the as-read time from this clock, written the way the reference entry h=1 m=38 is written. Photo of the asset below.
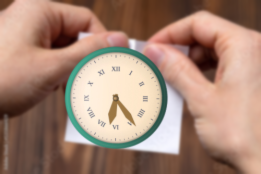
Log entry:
h=6 m=24
